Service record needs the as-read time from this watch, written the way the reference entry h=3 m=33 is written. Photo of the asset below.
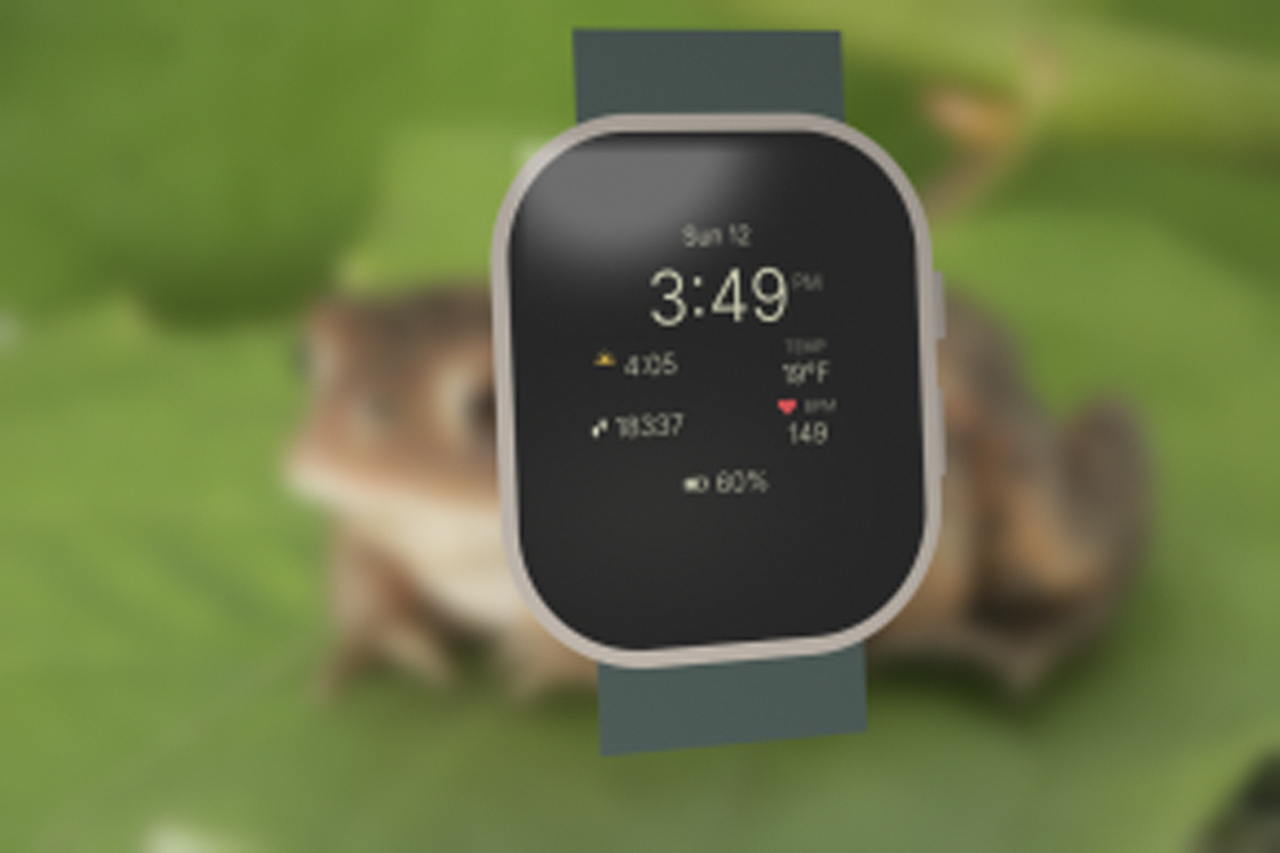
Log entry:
h=3 m=49
